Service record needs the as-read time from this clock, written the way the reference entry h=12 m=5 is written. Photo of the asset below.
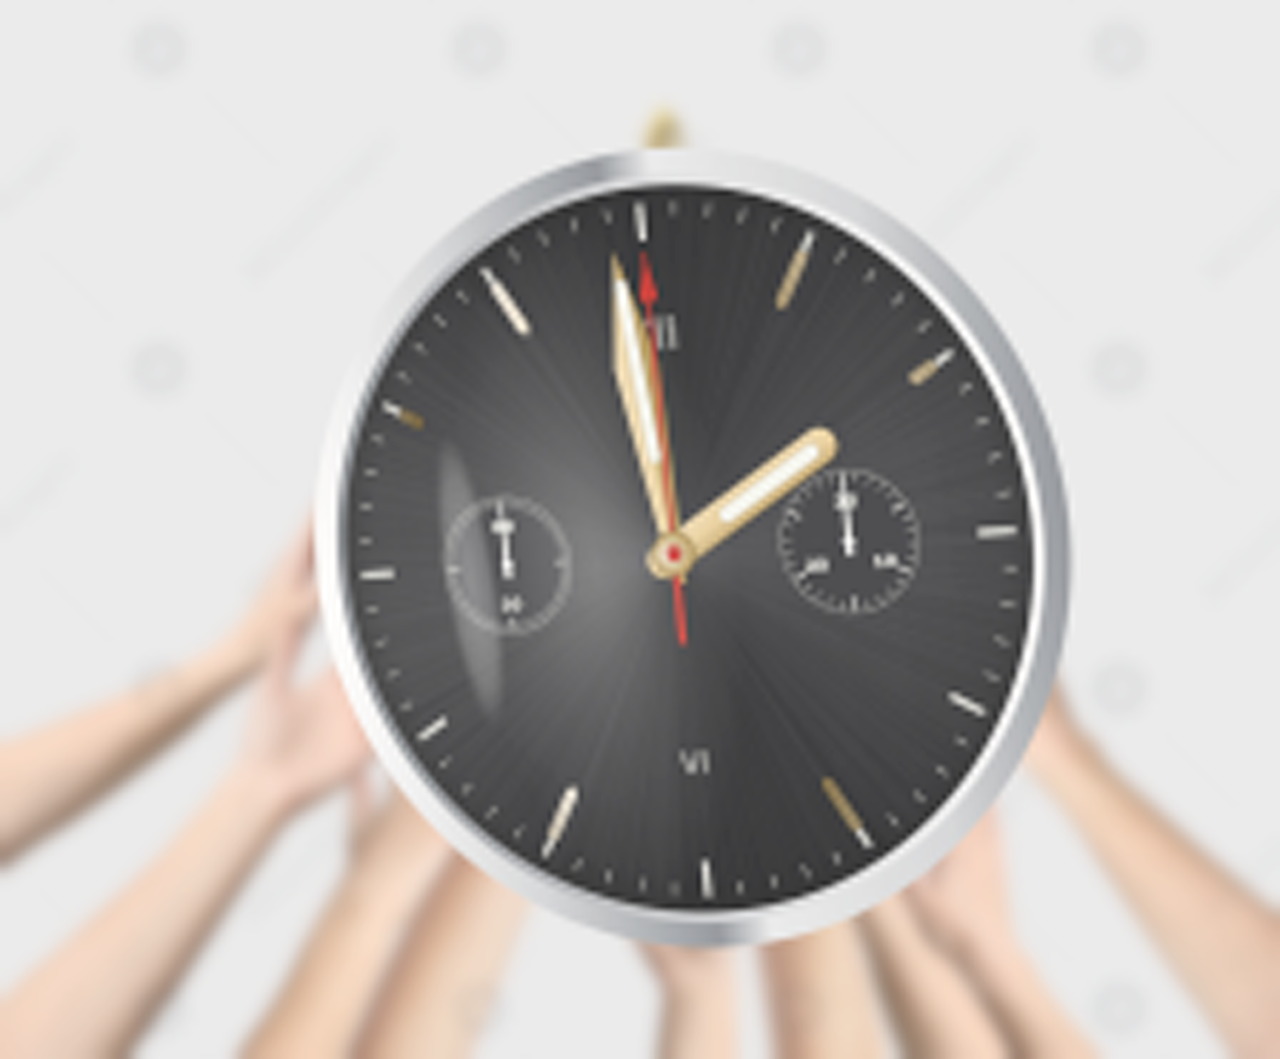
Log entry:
h=1 m=59
